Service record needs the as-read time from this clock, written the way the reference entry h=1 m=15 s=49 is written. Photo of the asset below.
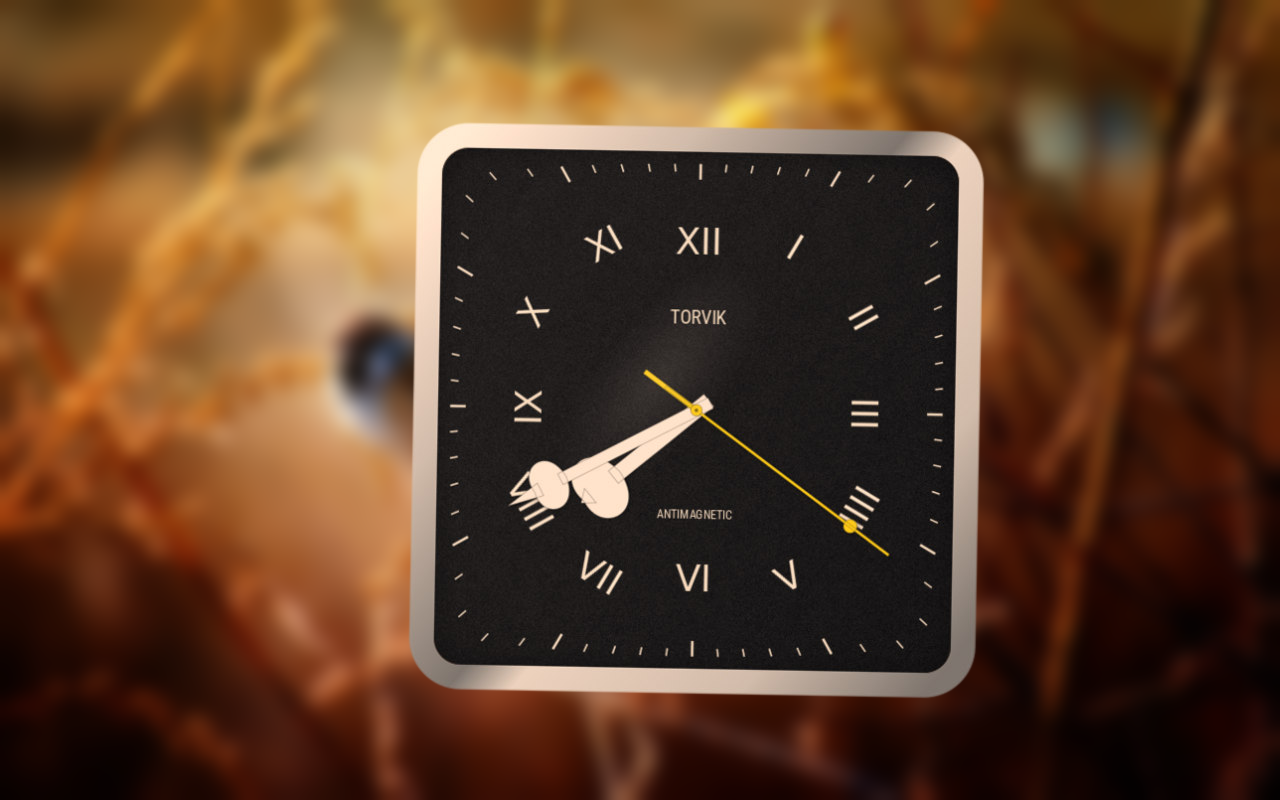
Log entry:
h=7 m=40 s=21
